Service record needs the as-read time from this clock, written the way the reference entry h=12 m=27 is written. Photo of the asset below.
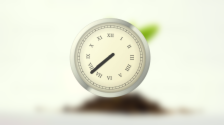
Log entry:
h=7 m=38
